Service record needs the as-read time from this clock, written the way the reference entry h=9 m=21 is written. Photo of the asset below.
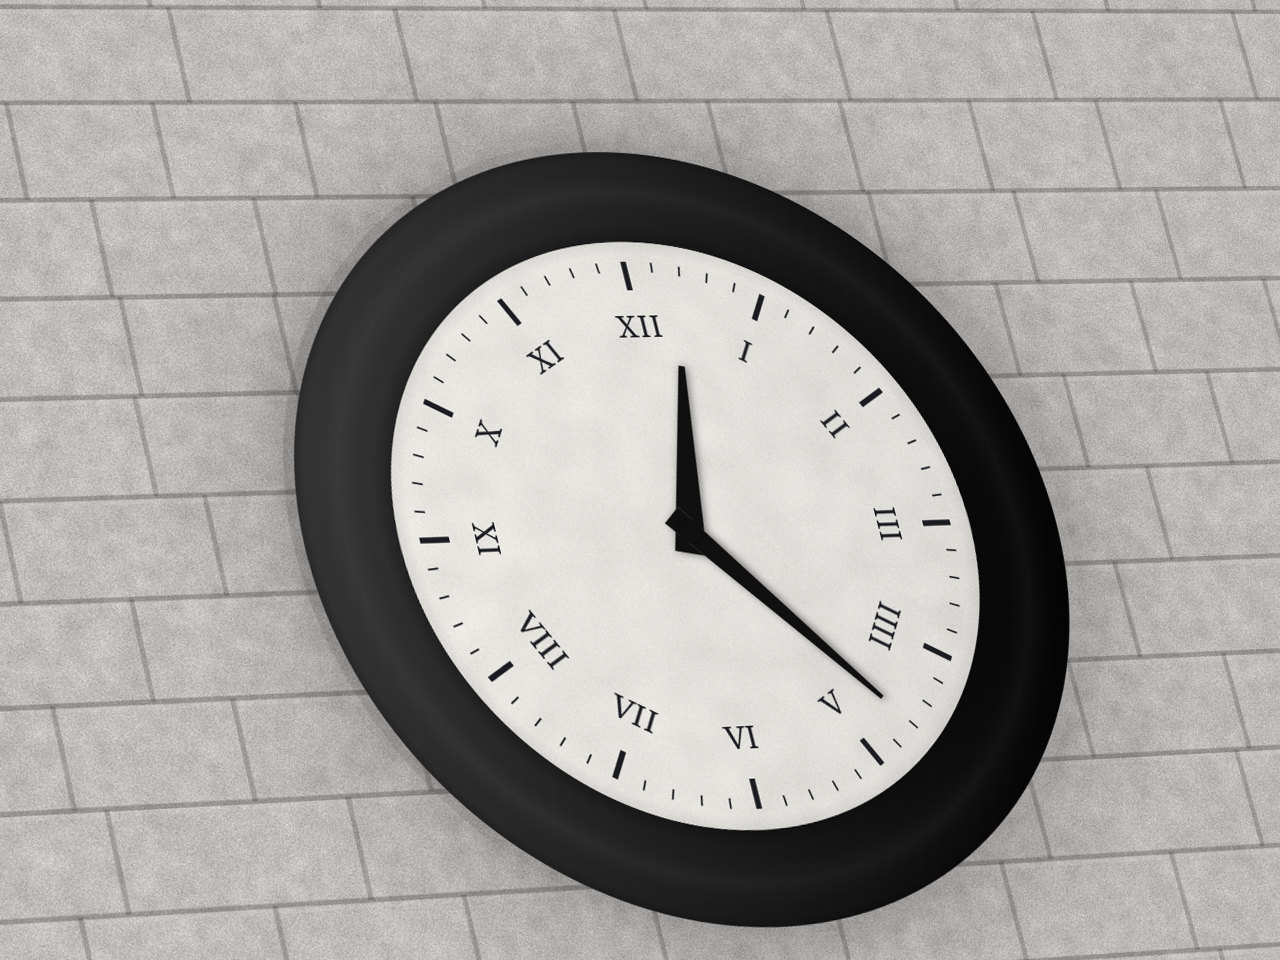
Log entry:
h=12 m=23
